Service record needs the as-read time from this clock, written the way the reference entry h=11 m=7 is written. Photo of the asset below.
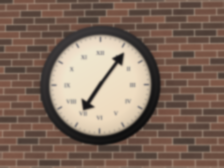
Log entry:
h=7 m=6
